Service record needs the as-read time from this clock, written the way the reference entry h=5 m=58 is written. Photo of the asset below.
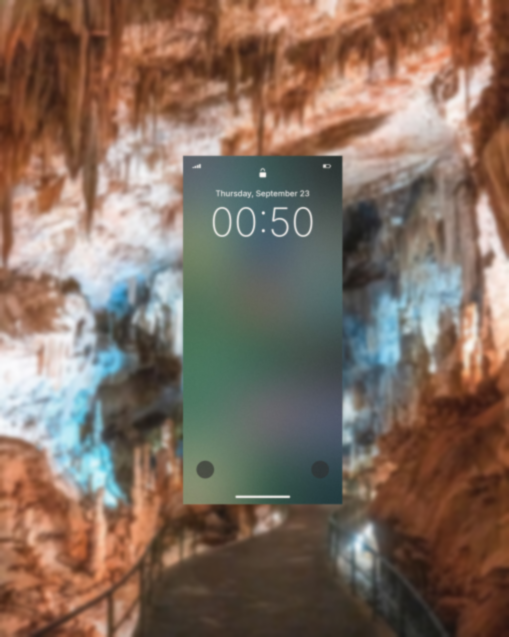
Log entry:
h=0 m=50
